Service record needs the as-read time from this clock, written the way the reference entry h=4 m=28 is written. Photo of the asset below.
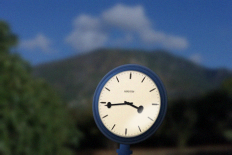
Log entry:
h=3 m=44
